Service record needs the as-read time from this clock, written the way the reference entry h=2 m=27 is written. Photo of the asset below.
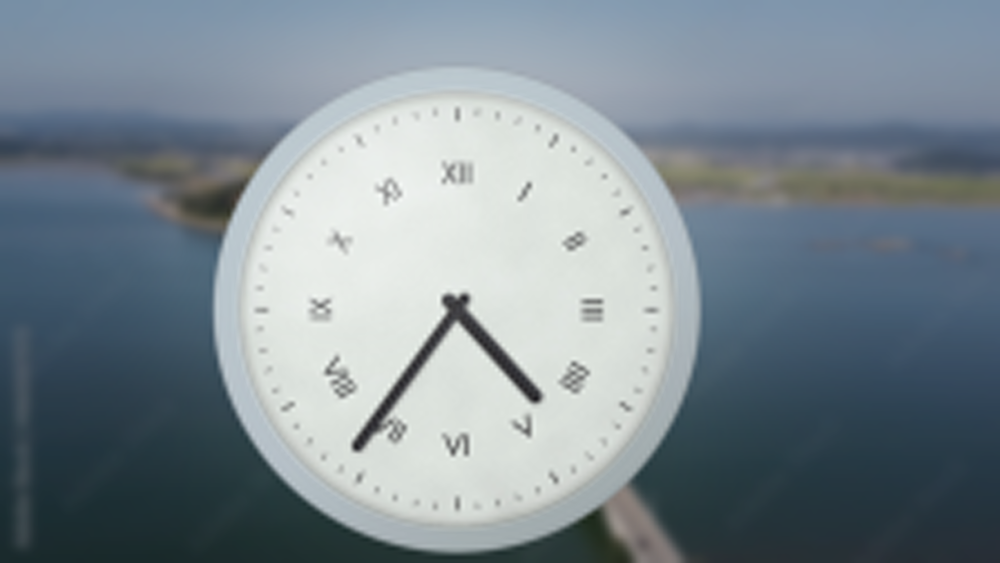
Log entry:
h=4 m=36
